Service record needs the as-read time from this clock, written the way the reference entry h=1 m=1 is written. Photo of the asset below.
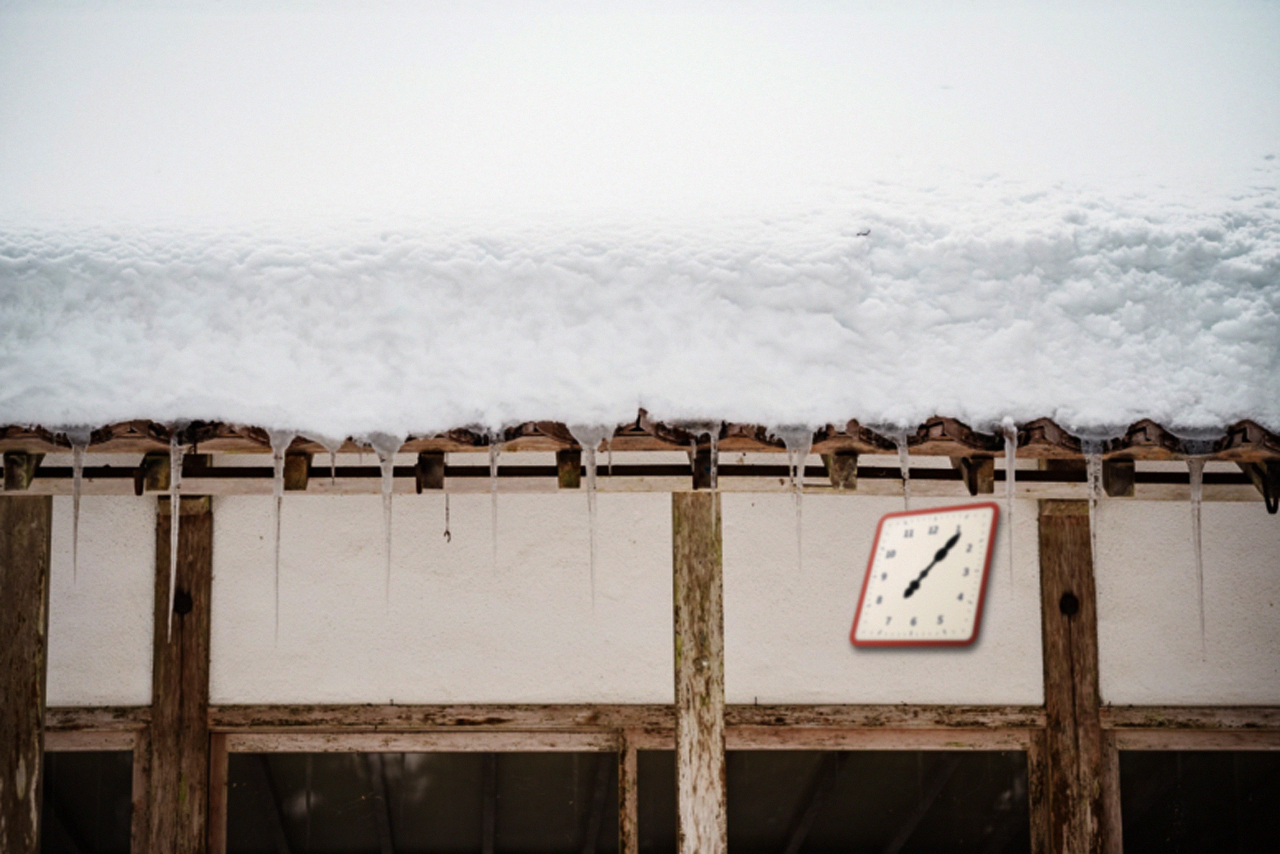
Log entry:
h=7 m=6
